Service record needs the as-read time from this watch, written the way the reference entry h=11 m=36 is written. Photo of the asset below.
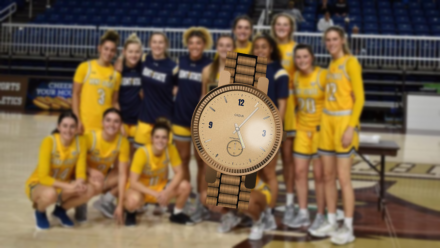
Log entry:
h=5 m=6
